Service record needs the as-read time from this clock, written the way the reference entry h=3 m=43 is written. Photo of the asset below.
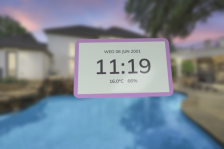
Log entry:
h=11 m=19
